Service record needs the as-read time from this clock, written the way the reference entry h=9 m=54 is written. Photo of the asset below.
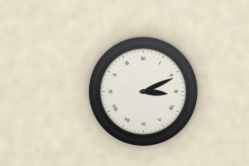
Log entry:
h=3 m=11
